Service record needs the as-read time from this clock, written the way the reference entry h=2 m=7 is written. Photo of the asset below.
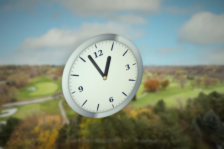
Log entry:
h=12 m=57
